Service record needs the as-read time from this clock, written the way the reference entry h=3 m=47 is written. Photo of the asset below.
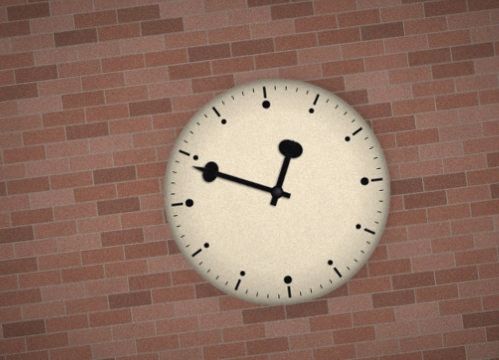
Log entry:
h=12 m=49
